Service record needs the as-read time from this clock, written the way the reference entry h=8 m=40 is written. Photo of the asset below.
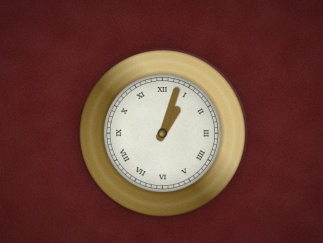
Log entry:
h=1 m=3
